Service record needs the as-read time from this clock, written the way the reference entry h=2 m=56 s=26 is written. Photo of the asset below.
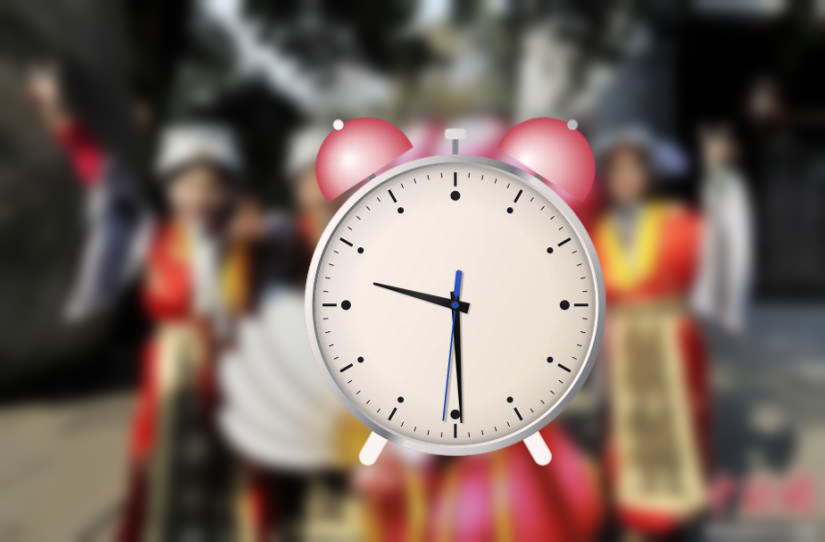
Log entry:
h=9 m=29 s=31
